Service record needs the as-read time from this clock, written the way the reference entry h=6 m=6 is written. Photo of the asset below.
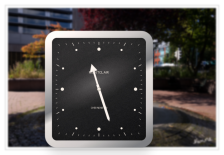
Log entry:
h=11 m=27
